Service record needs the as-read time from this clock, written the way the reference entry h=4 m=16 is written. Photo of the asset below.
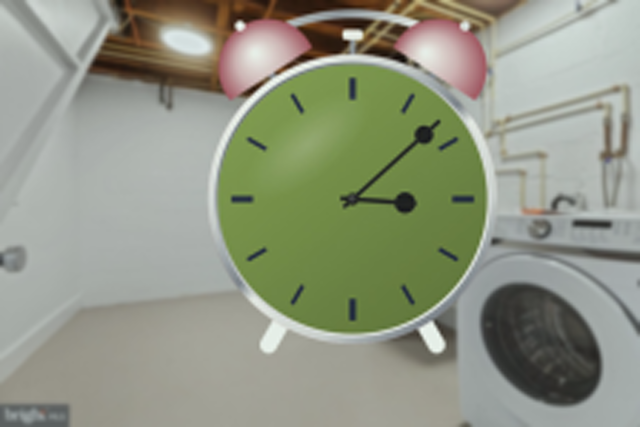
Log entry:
h=3 m=8
